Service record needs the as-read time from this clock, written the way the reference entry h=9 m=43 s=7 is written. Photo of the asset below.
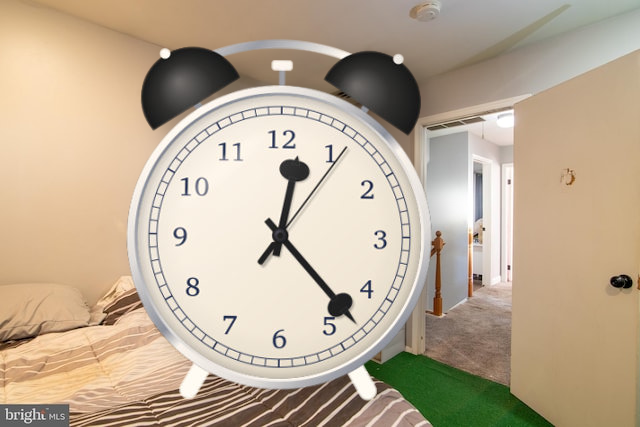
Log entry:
h=12 m=23 s=6
